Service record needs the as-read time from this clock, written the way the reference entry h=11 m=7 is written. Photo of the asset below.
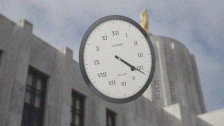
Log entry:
h=4 m=21
